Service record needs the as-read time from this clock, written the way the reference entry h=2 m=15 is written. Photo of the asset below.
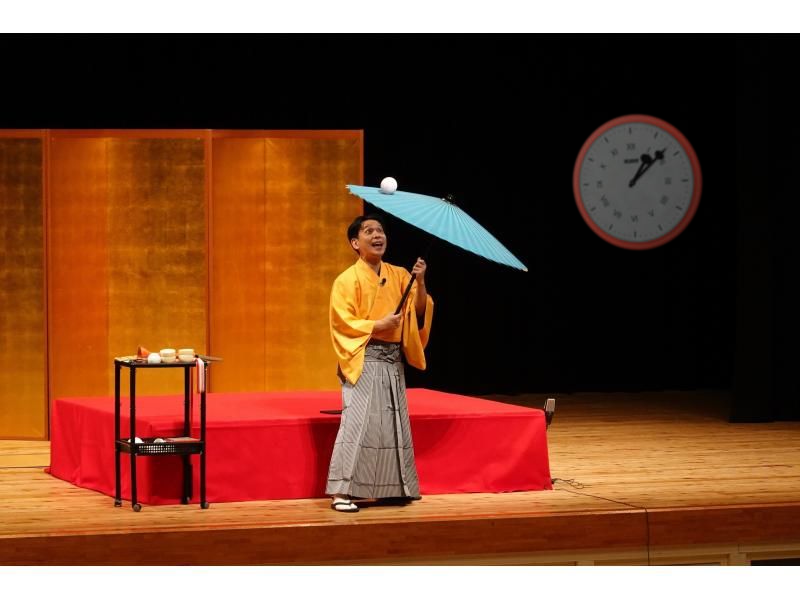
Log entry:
h=1 m=8
